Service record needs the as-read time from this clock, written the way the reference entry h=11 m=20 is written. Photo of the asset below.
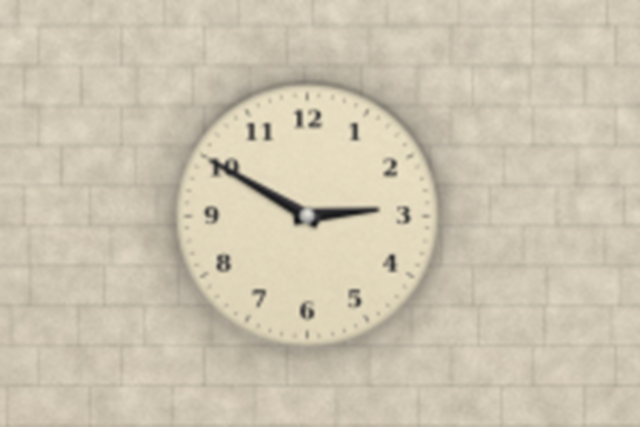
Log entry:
h=2 m=50
